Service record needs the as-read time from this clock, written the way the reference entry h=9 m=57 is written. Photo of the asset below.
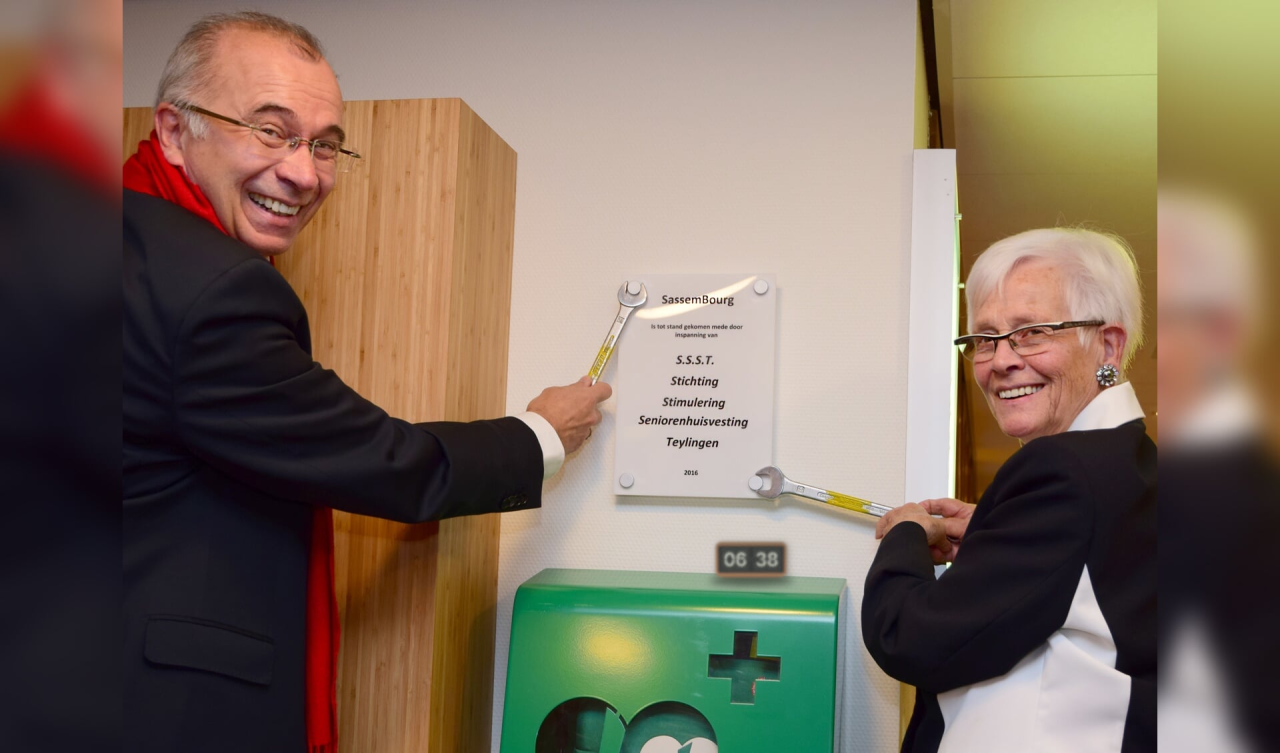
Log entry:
h=6 m=38
